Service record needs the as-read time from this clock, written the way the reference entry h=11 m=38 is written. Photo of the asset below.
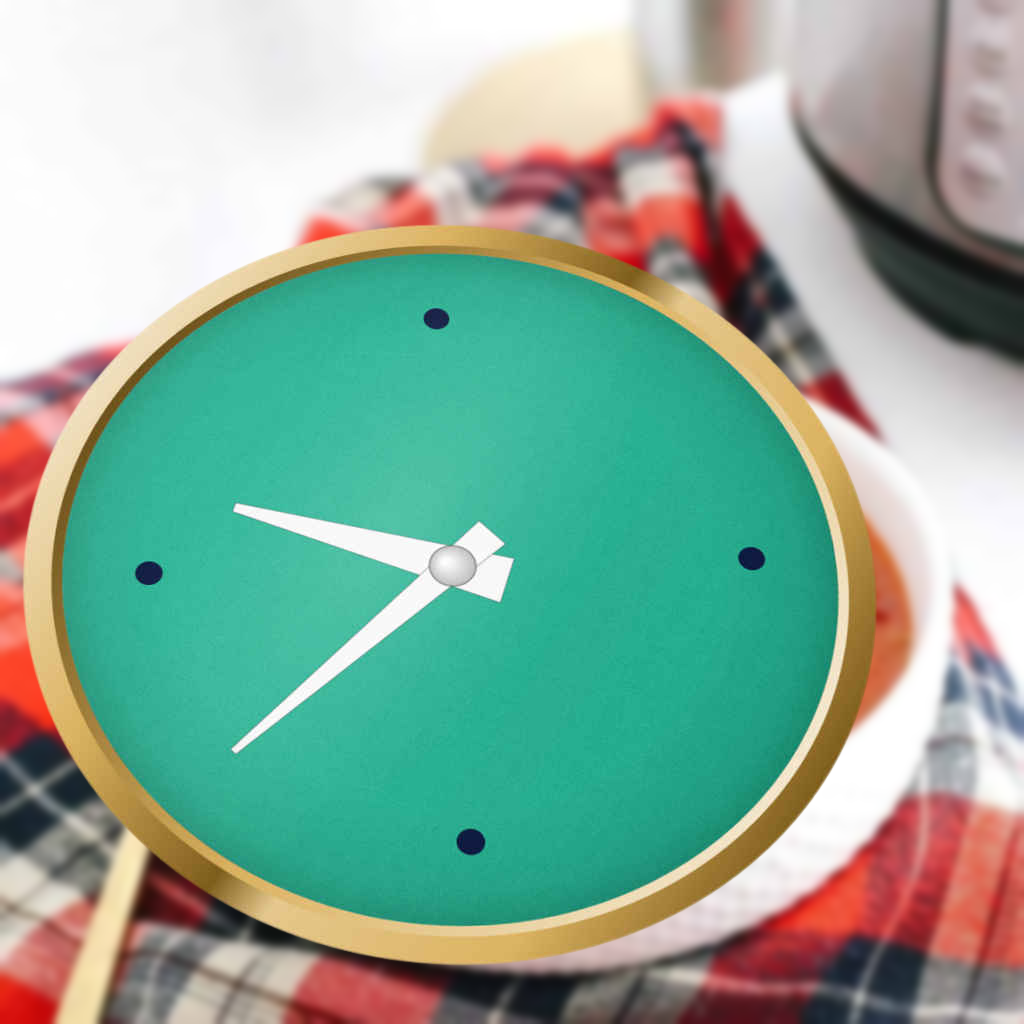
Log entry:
h=9 m=38
